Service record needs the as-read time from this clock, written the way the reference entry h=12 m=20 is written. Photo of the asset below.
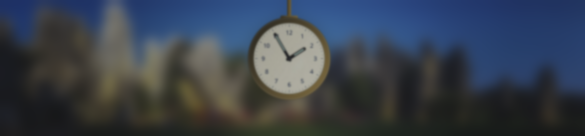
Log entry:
h=1 m=55
